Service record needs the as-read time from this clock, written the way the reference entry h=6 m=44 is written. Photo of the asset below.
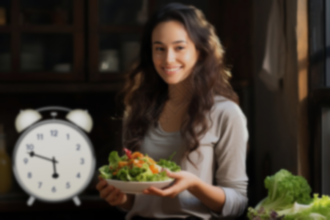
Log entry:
h=5 m=48
